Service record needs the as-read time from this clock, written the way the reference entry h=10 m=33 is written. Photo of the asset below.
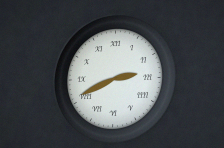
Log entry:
h=2 m=41
